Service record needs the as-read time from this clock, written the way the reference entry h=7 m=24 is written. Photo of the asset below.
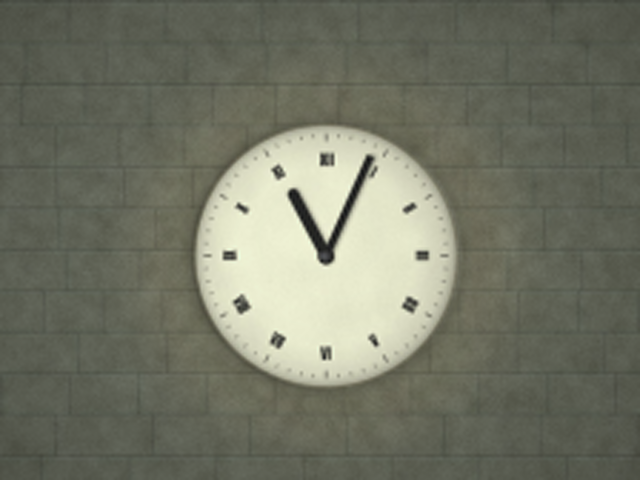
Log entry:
h=11 m=4
